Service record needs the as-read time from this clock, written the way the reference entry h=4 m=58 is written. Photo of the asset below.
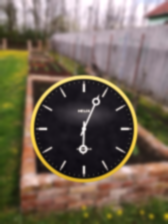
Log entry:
h=6 m=4
